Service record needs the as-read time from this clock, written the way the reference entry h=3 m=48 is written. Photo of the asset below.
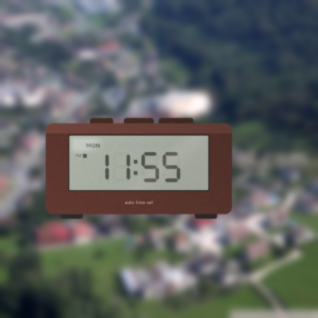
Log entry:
h=11 m=55
